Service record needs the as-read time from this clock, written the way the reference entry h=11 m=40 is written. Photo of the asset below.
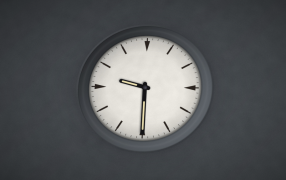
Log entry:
h=9 m=30
